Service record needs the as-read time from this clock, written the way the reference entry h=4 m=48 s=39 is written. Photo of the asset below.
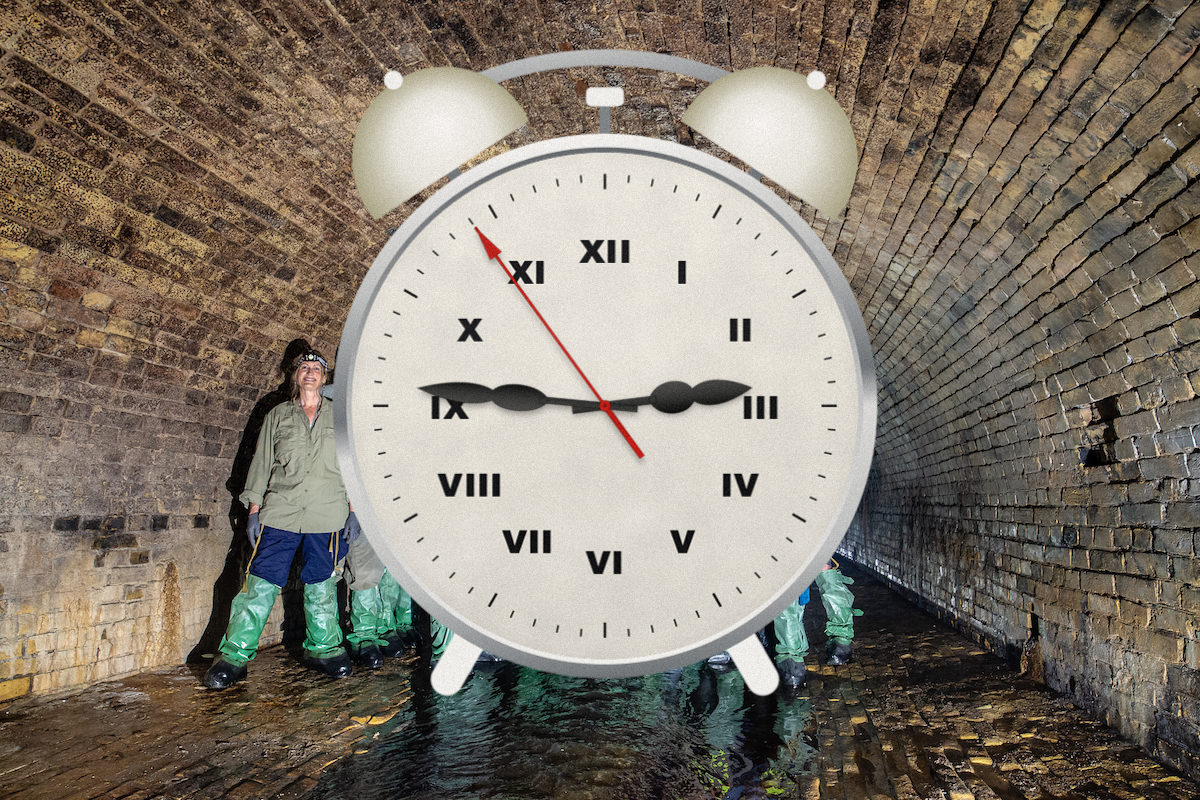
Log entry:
h=2 m=45 s=54
